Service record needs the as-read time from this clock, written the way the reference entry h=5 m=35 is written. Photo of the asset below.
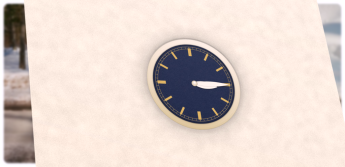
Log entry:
h=3 m=15
